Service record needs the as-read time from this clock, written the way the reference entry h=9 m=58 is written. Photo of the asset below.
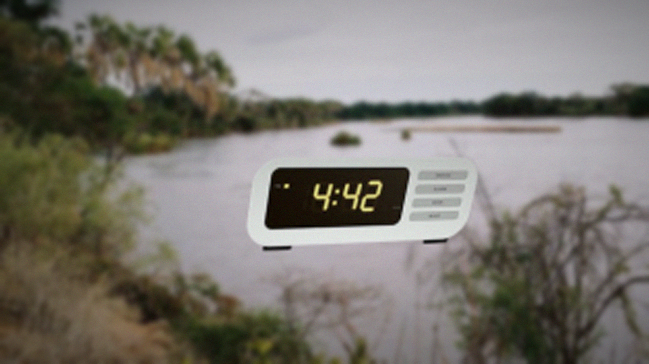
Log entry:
h=4 m=42
